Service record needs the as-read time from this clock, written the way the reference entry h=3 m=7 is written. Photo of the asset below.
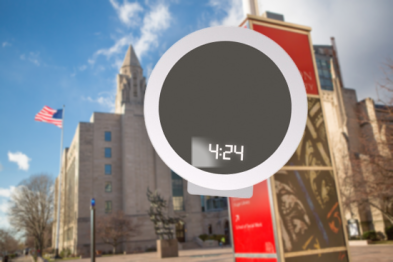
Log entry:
h=4 m=24
